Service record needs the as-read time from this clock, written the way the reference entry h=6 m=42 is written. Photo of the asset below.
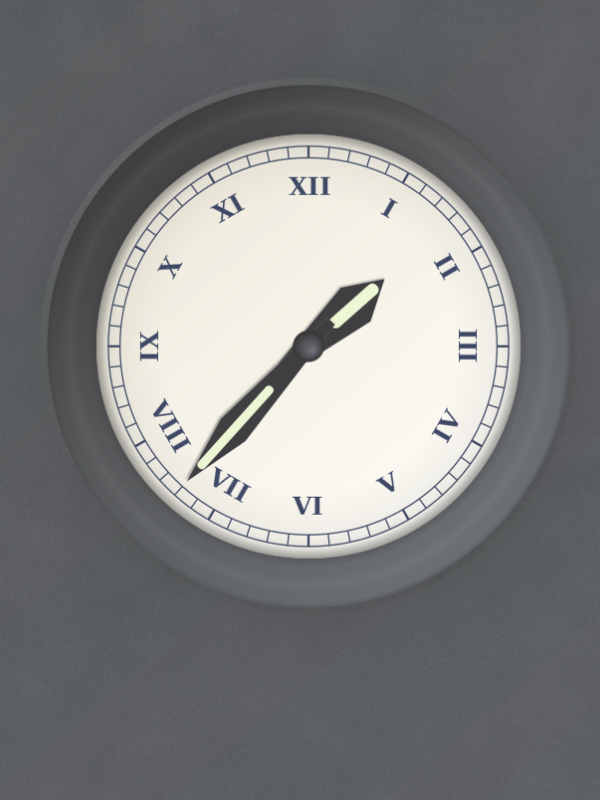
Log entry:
h=1 m=37
